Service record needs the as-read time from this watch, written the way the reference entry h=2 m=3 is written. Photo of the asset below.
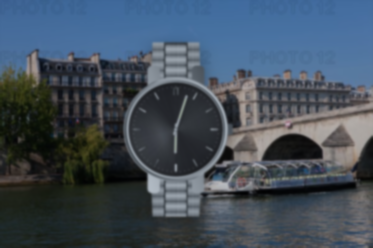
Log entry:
h=6 m=3
